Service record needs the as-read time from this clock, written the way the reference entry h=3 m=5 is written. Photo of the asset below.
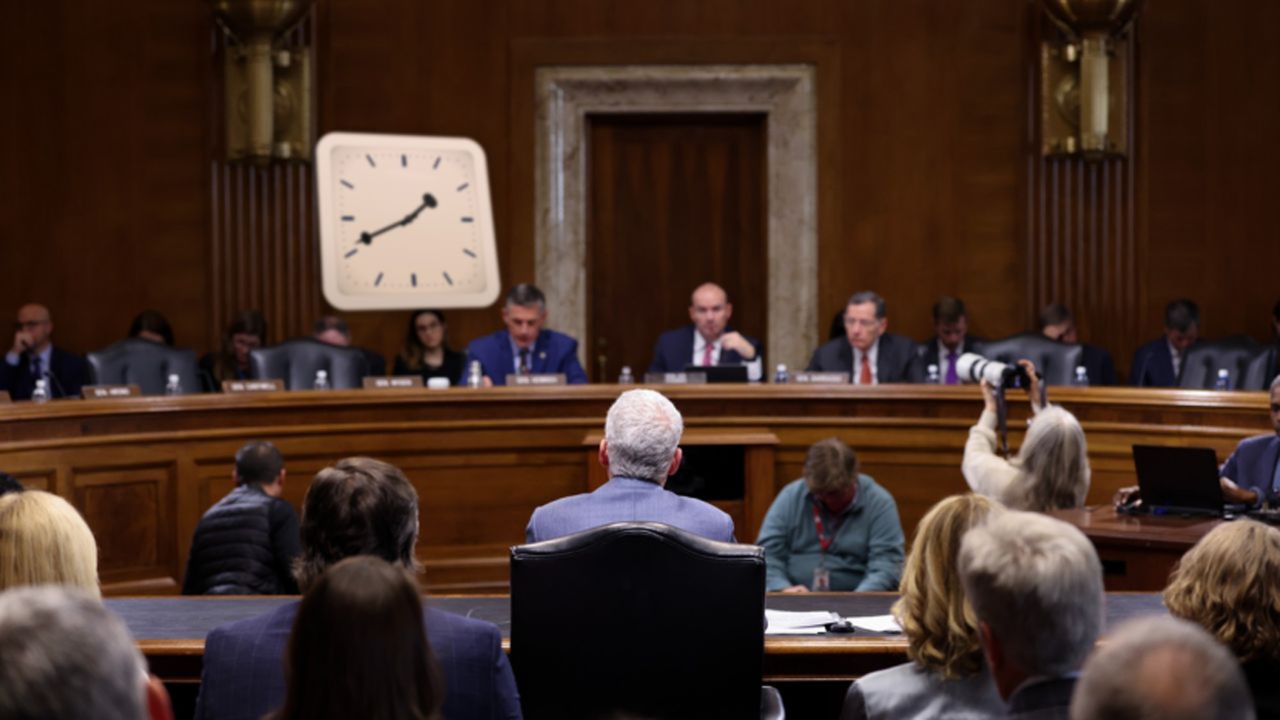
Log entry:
h=1 m=41
